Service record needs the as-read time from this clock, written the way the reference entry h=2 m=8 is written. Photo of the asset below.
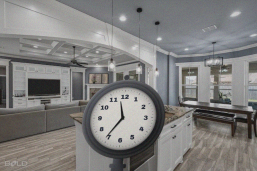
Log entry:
h=11 m=36
